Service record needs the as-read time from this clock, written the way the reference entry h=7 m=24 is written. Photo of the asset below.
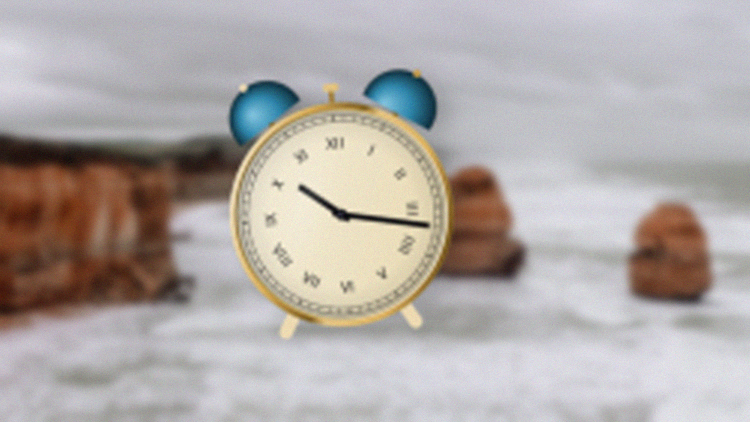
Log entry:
h=10 m=17
